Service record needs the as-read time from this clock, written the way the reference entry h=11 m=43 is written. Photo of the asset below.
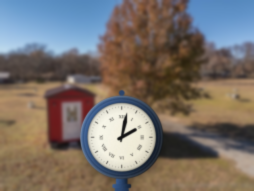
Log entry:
h=2 m=2
